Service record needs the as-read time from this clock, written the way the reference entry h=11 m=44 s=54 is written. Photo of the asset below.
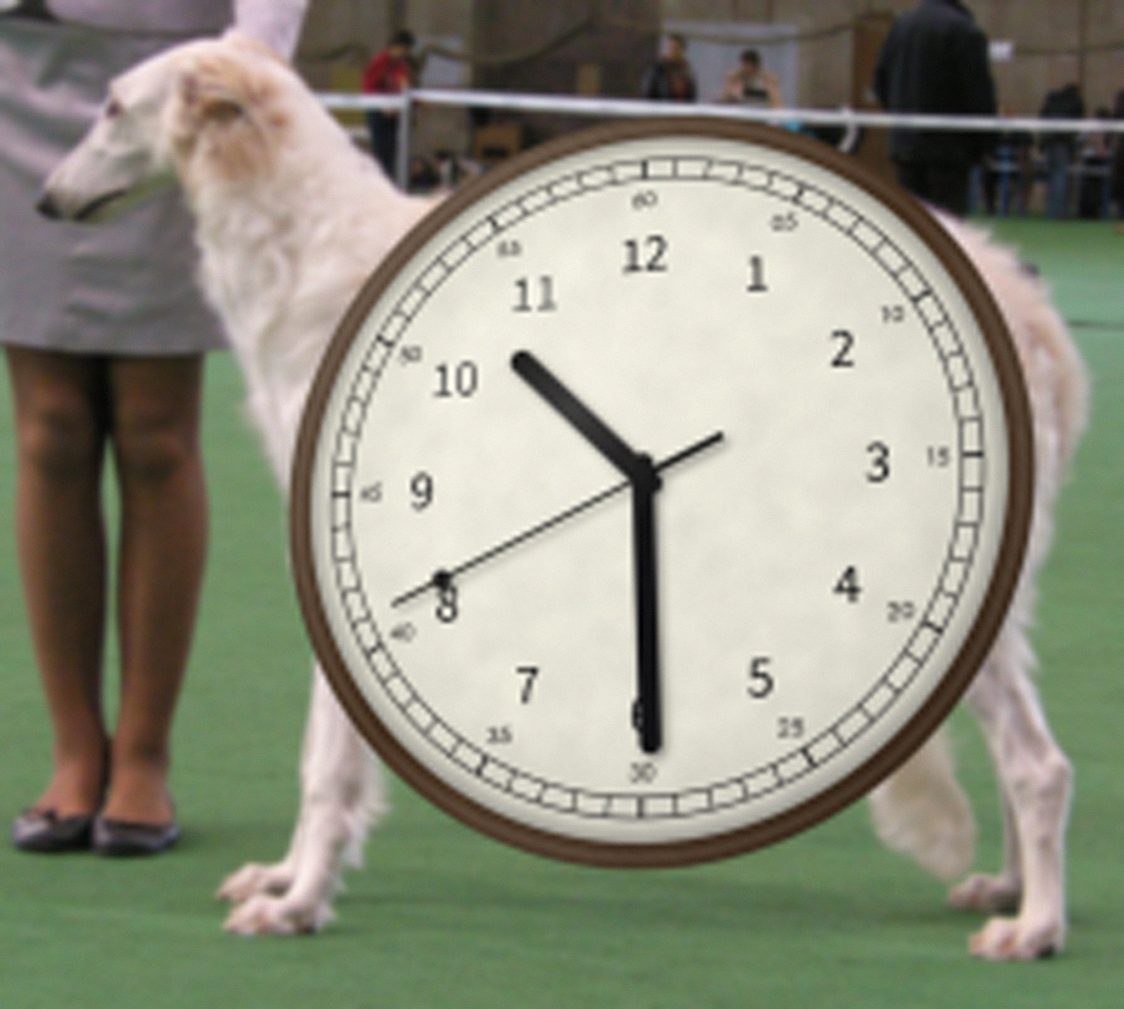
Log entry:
h=10 m=29 s=41
